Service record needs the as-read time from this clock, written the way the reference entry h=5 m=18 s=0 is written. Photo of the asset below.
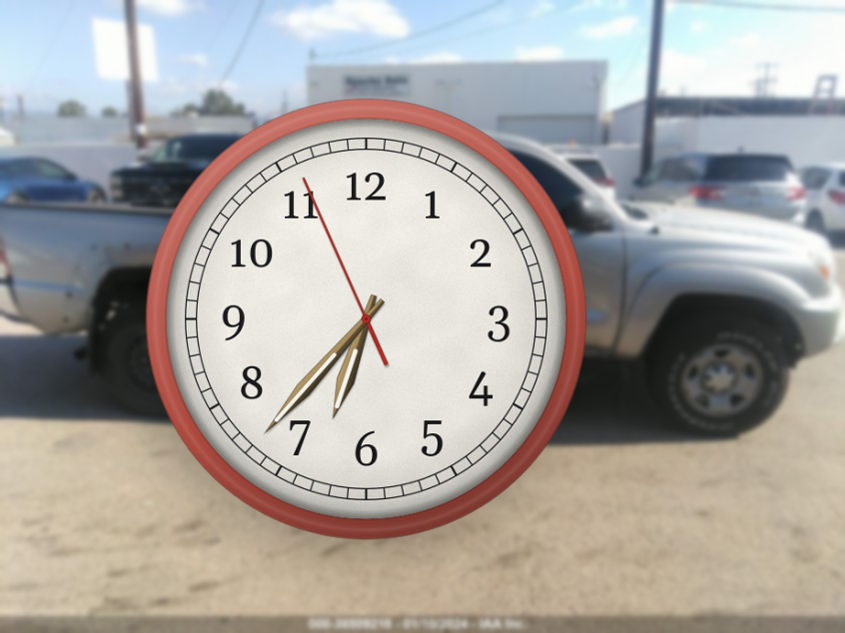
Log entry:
h=6 m=36 s=56
